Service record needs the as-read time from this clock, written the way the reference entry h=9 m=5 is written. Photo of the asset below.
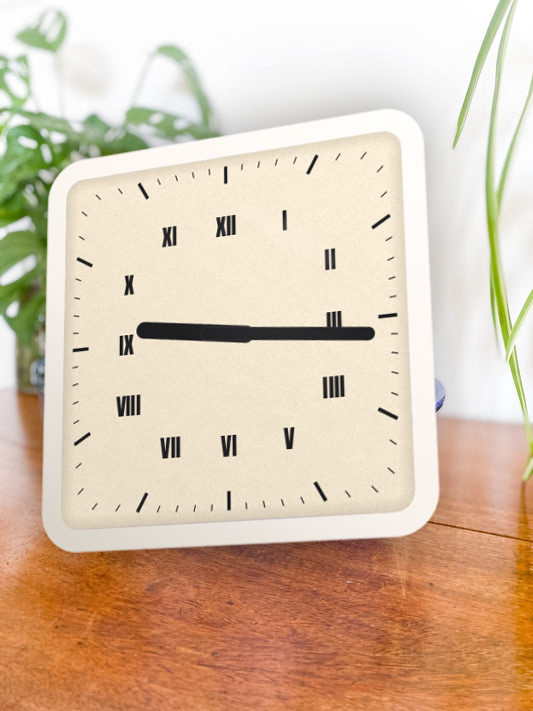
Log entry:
h=9 m=16
